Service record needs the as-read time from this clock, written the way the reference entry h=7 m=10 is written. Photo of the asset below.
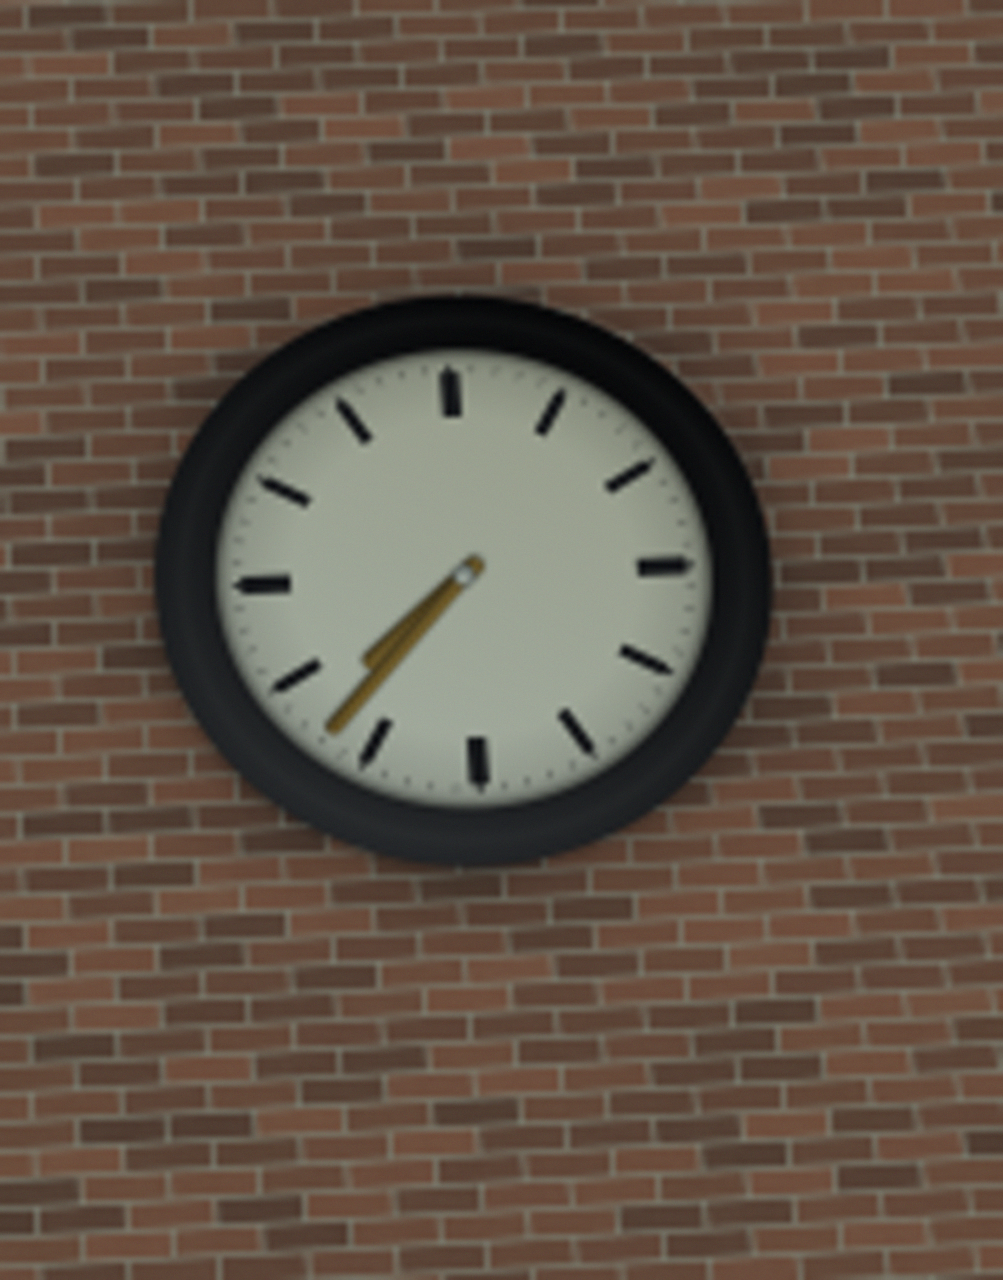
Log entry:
h=7 m=37
